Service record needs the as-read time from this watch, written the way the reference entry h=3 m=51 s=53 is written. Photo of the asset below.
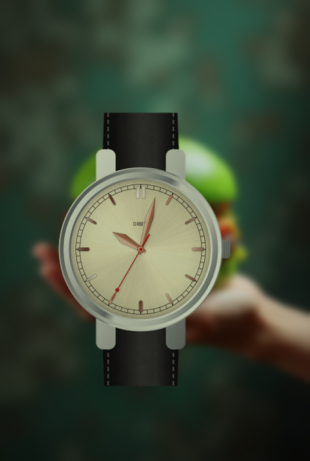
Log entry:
h=10 m=2 s=35
